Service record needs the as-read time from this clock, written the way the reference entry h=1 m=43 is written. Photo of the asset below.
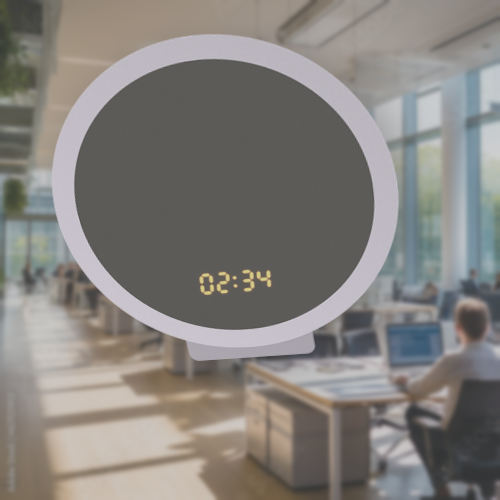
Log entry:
h=2 m=34
